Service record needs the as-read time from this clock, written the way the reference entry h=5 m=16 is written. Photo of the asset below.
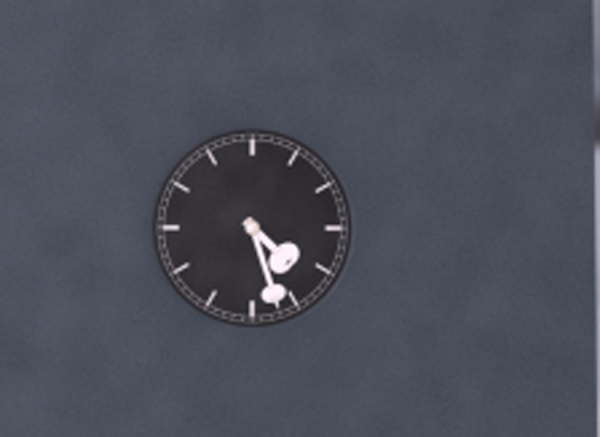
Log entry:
h=4 m=27
